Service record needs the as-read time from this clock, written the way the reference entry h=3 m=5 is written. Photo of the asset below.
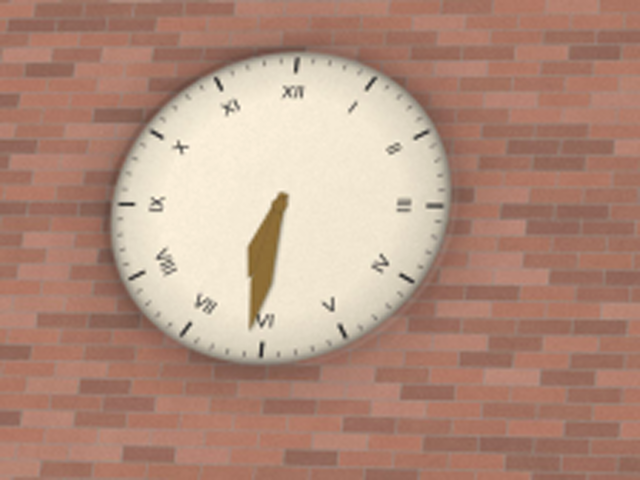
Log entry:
h=6 m=31
